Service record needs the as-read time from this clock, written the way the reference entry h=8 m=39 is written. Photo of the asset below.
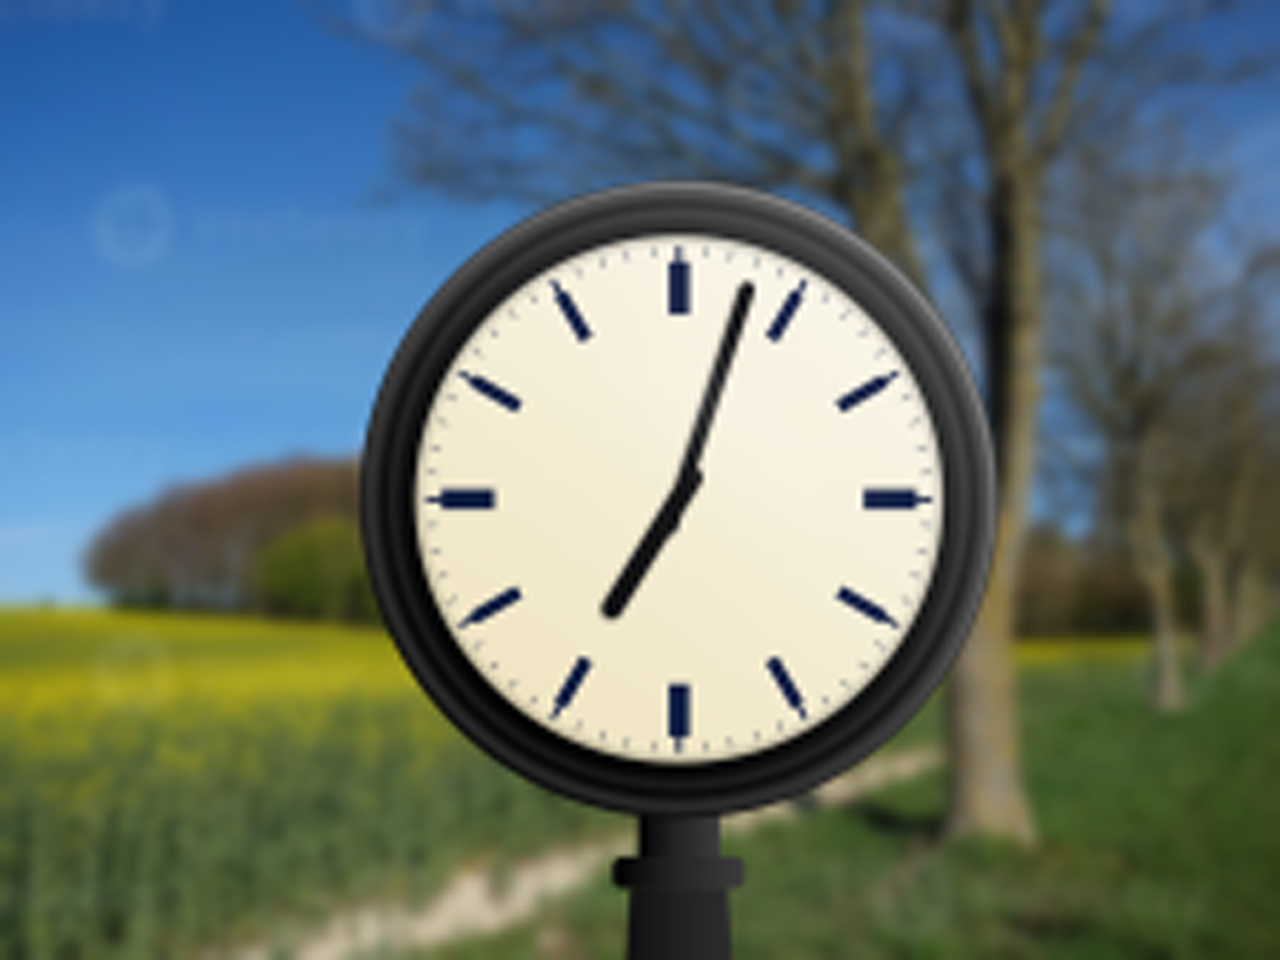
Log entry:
h=7 m=3
